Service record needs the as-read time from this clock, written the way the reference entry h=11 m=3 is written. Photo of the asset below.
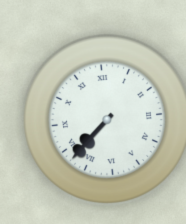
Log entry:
h=7 m=38
